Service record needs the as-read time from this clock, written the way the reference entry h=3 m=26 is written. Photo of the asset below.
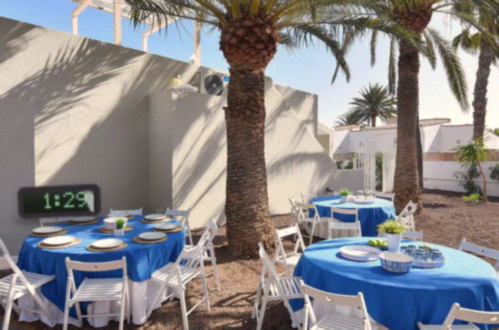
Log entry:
h=1 m=29
